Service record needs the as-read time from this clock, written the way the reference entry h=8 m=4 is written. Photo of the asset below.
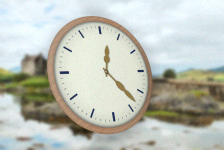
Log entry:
h=12 m=23
